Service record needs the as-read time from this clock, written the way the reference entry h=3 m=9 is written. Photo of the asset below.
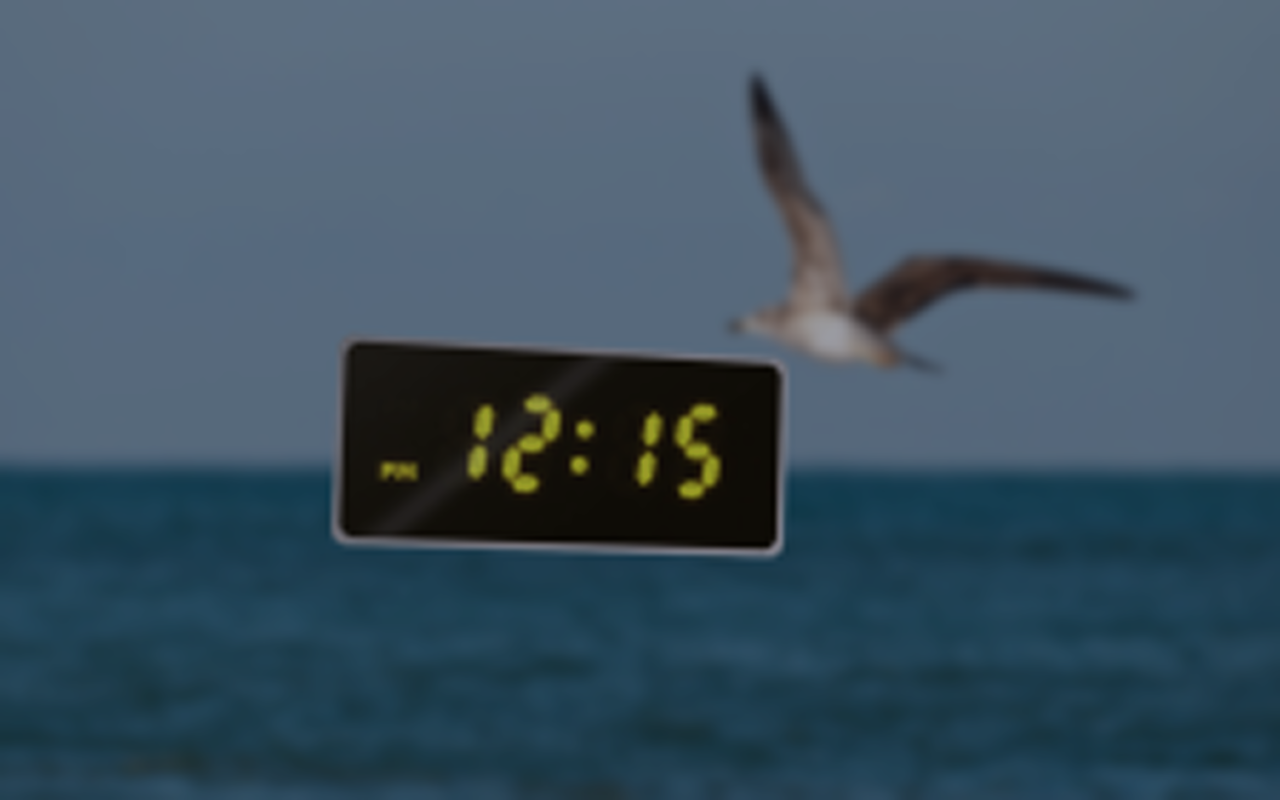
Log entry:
h=12 m=15
